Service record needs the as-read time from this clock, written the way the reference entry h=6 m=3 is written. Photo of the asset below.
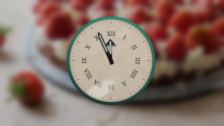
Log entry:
h=11 m=56
